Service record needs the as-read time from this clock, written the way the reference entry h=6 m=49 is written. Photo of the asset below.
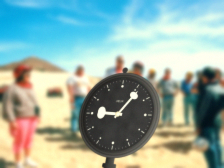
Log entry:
h=9 m=6
